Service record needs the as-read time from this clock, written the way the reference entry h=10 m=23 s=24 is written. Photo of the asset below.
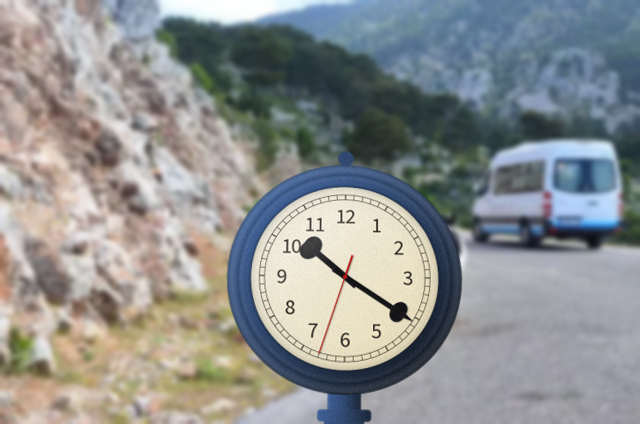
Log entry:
h=10 m=20 s=33
